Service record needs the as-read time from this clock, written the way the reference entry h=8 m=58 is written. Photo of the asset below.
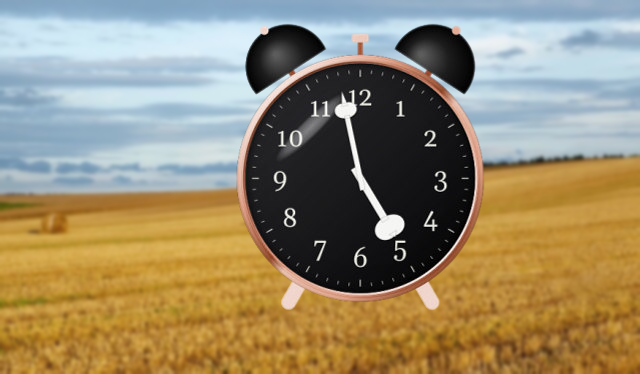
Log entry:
h=4 m=58
